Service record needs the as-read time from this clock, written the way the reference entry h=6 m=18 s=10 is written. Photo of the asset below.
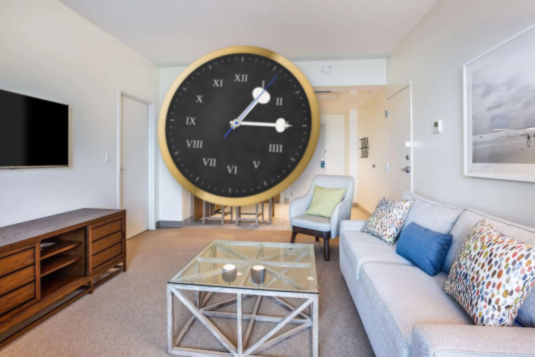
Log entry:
h=1 m=15 s=6
